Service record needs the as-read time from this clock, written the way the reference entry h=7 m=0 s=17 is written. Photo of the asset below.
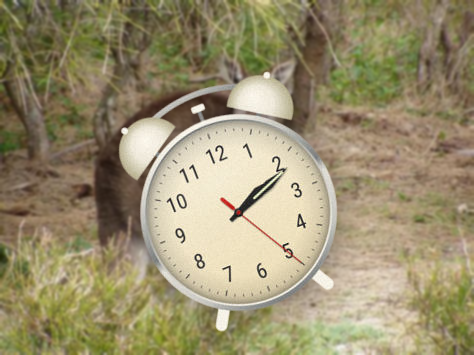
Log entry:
h=2 m=11 s=25
